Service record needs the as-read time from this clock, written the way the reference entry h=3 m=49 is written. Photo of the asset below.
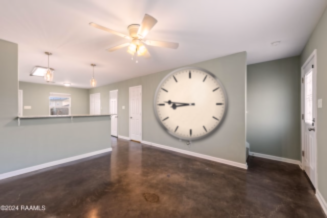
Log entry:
h=8 m=46
